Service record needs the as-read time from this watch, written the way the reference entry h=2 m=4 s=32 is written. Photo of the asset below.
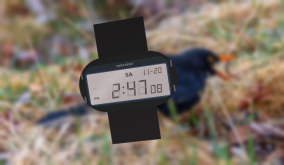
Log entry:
h=2 m=47 s=8
